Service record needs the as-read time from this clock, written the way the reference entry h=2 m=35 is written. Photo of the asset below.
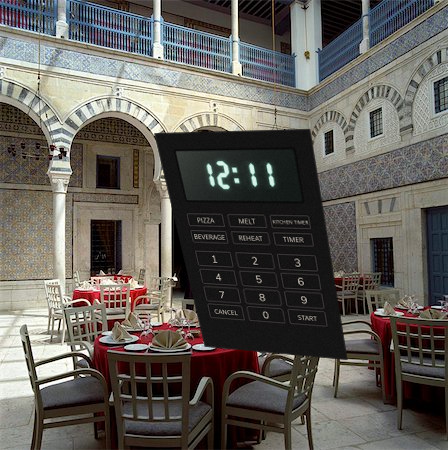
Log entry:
h=12 m=11
